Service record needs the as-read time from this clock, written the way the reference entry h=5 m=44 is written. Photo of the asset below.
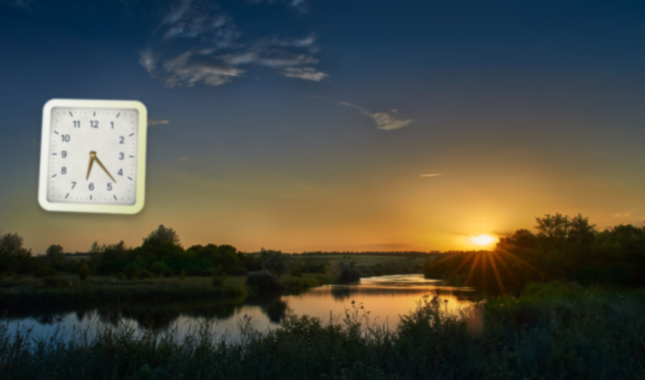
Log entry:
h=6 m=23
